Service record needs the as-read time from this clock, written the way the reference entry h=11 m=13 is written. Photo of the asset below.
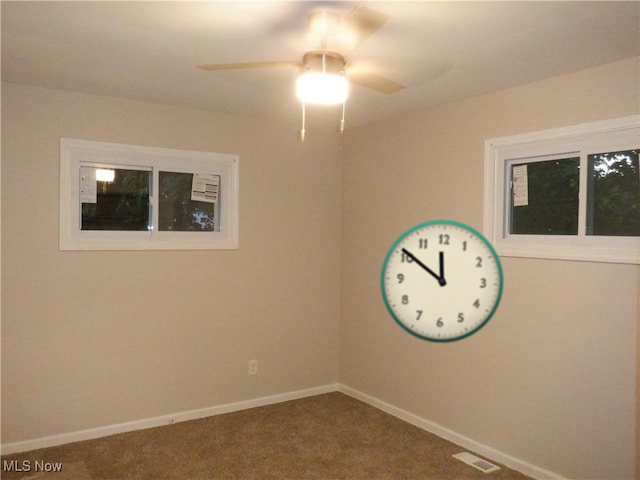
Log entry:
h=11 m=51
